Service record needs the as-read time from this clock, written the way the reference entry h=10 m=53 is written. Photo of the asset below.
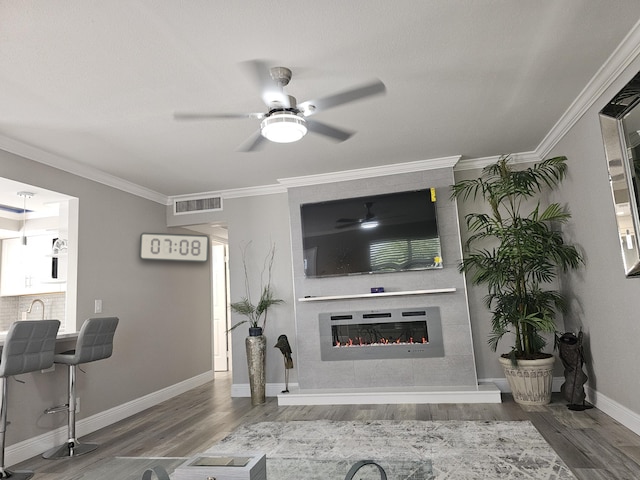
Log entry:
h=7 m=8
